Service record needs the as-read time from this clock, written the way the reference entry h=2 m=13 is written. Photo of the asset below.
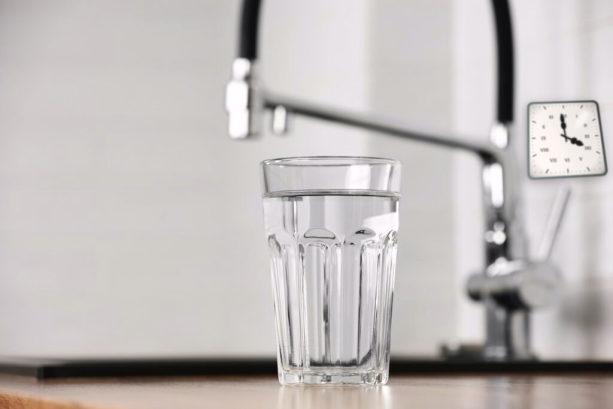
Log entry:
h=3 m=59
